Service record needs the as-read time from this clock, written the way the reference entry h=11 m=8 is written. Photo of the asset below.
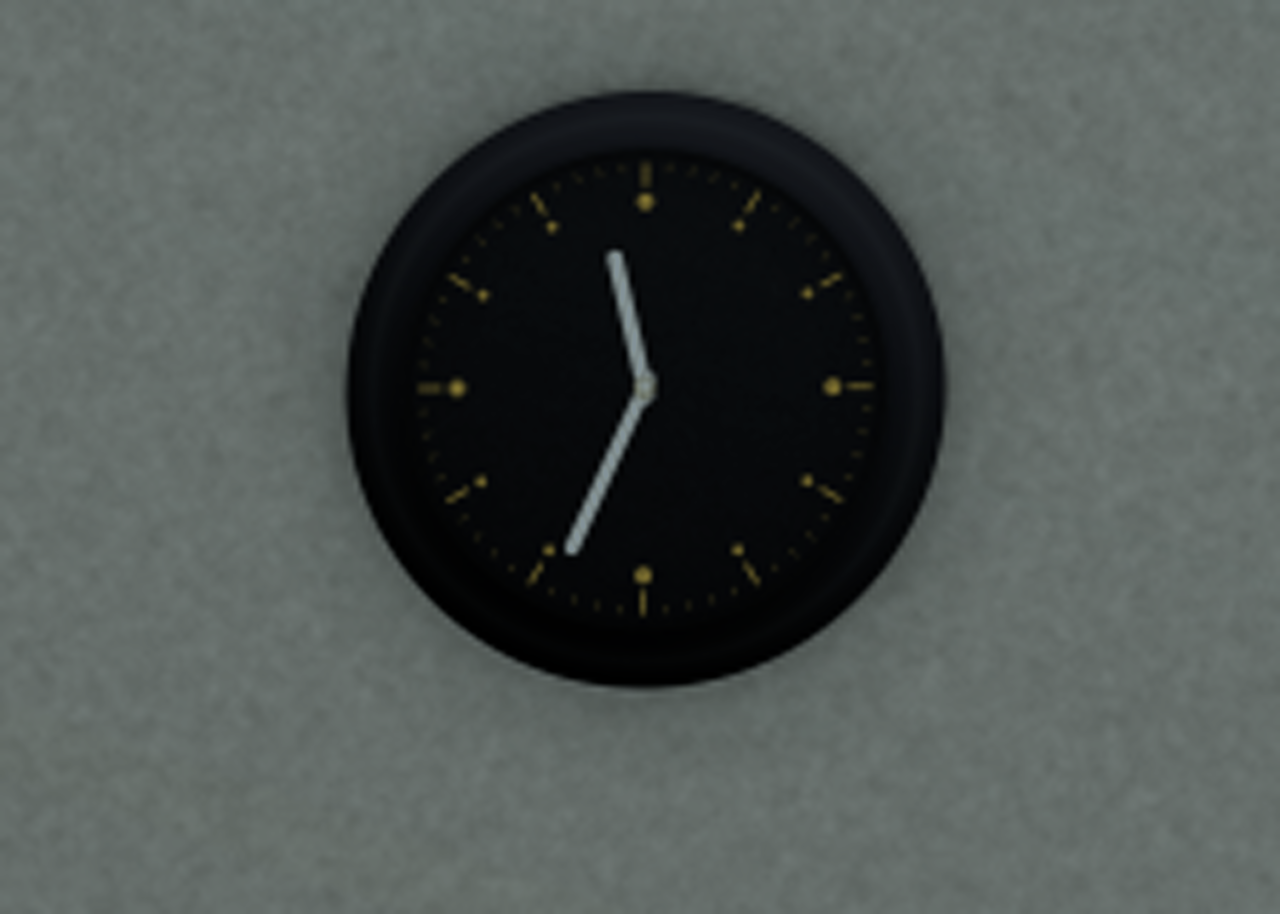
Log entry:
h=11 m=34
